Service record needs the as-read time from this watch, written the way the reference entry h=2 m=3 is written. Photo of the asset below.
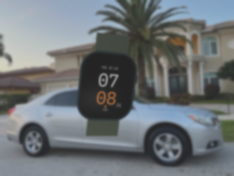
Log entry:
h=7 m=8
